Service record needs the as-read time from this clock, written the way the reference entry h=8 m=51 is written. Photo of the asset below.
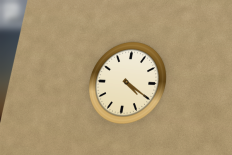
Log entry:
h=4 m=20
